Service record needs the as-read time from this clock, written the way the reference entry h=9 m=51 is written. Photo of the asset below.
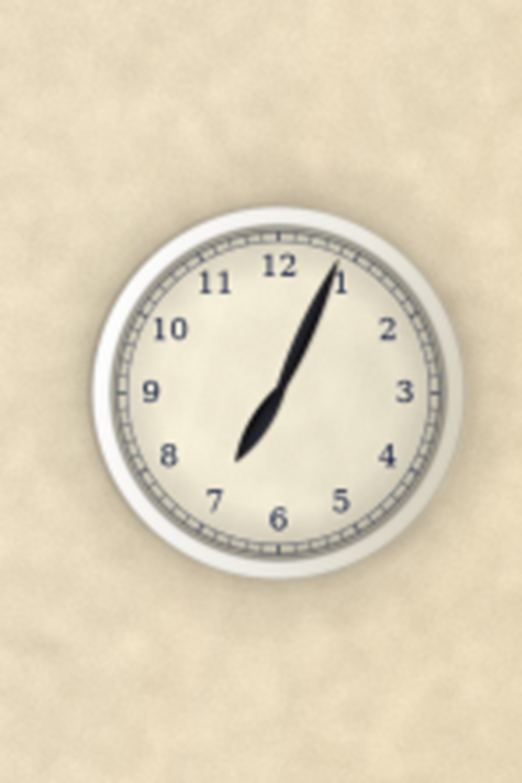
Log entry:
h=7 m=4
